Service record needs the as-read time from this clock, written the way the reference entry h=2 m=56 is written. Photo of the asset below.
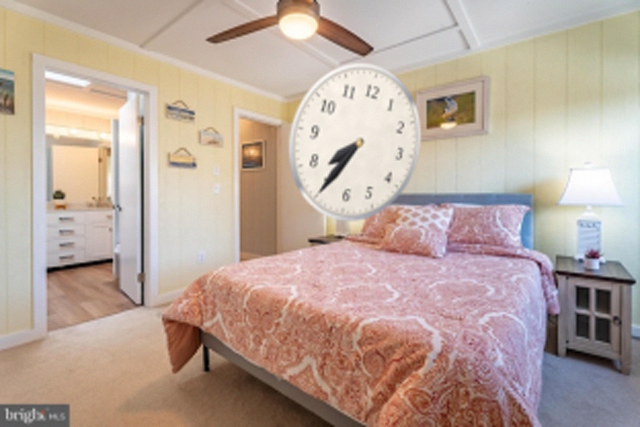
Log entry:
h=7 m=35
